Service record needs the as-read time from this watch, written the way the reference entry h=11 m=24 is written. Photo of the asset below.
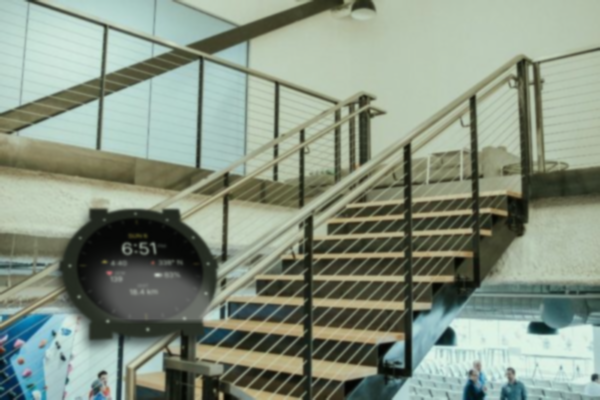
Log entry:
h=6 m=51
